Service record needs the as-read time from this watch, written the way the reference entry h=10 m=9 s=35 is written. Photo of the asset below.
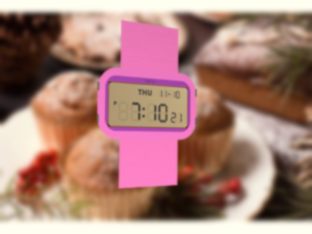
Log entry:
h=7 m=10 s=21
